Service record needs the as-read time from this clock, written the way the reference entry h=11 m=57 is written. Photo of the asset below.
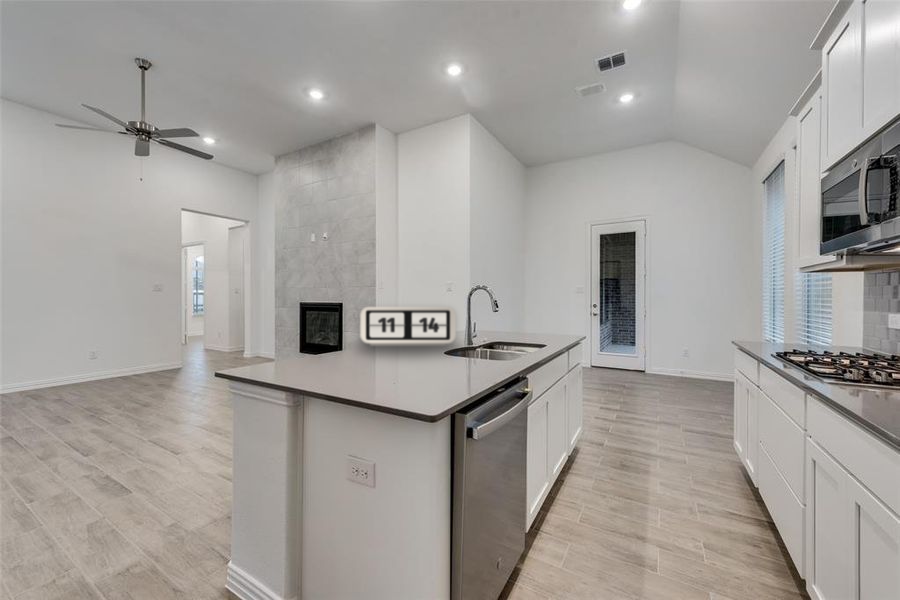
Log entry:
h=11 m=14
